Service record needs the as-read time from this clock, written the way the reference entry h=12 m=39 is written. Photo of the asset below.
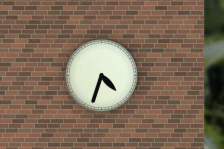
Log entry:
h=4 m=33
